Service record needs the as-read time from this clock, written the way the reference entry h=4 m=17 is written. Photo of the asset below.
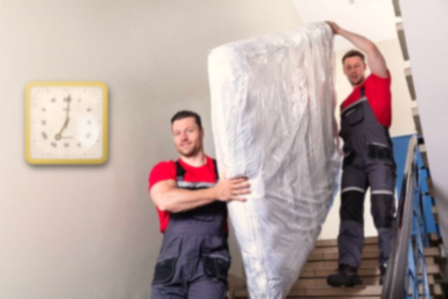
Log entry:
h=7 m=1
